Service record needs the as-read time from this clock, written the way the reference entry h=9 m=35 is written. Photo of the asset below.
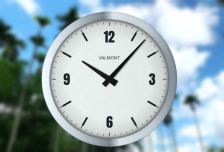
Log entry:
h=10 m=7
